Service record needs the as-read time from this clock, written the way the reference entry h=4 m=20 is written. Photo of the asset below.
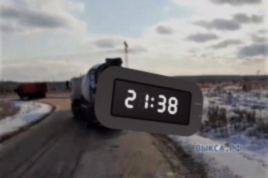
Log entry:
h=21 m=38
